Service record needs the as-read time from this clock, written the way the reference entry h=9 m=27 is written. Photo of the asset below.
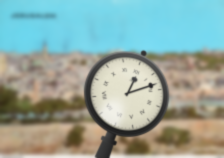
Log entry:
h=12 m=8
